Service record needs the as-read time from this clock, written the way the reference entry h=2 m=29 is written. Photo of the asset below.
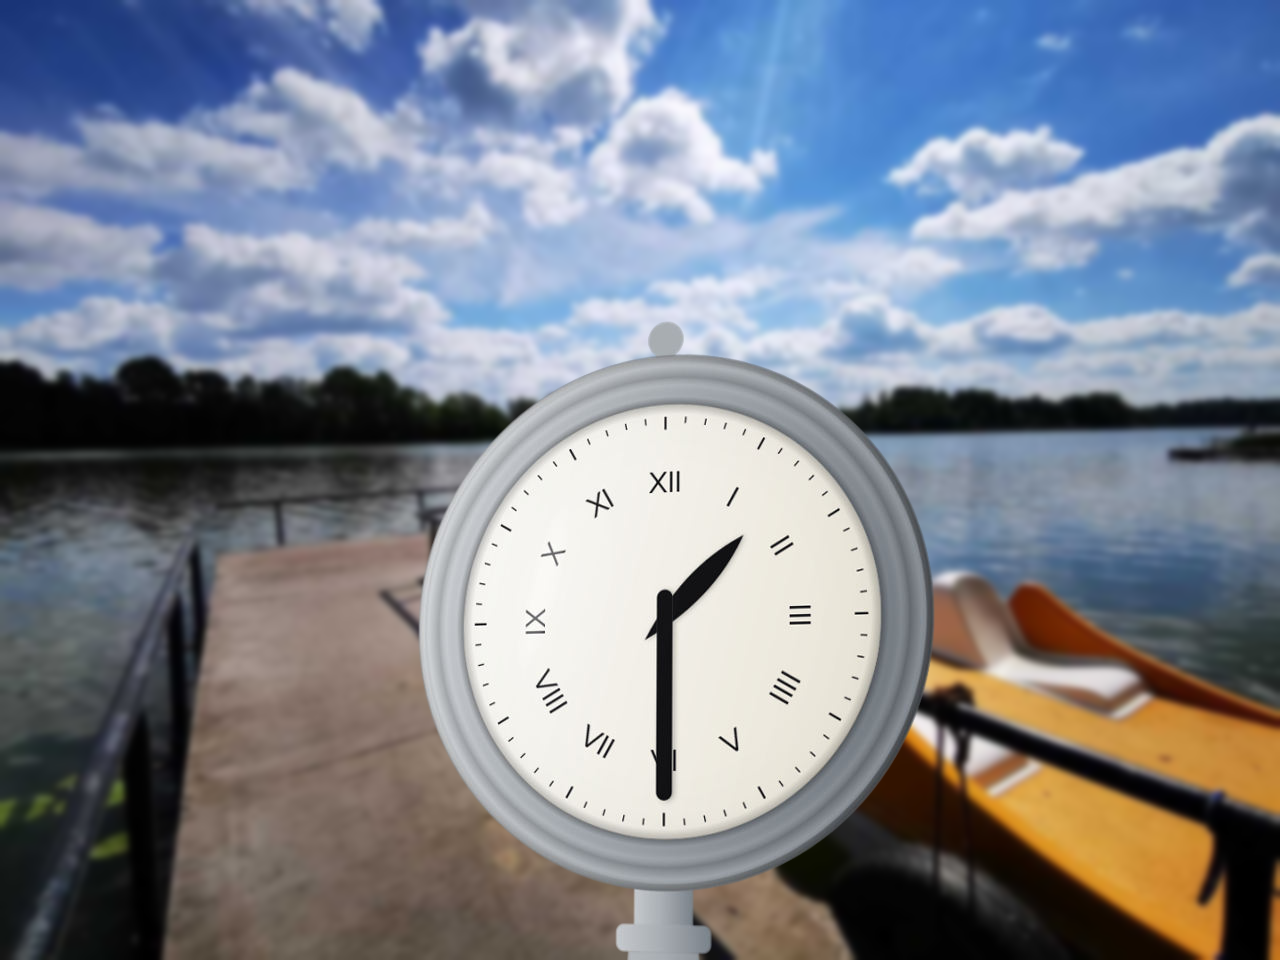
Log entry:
h=1 m=30
